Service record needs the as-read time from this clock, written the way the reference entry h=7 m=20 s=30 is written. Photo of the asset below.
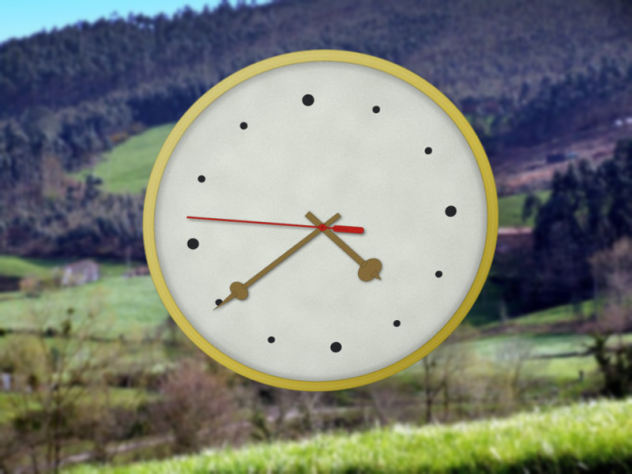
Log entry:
h=4 m=39 s=47
